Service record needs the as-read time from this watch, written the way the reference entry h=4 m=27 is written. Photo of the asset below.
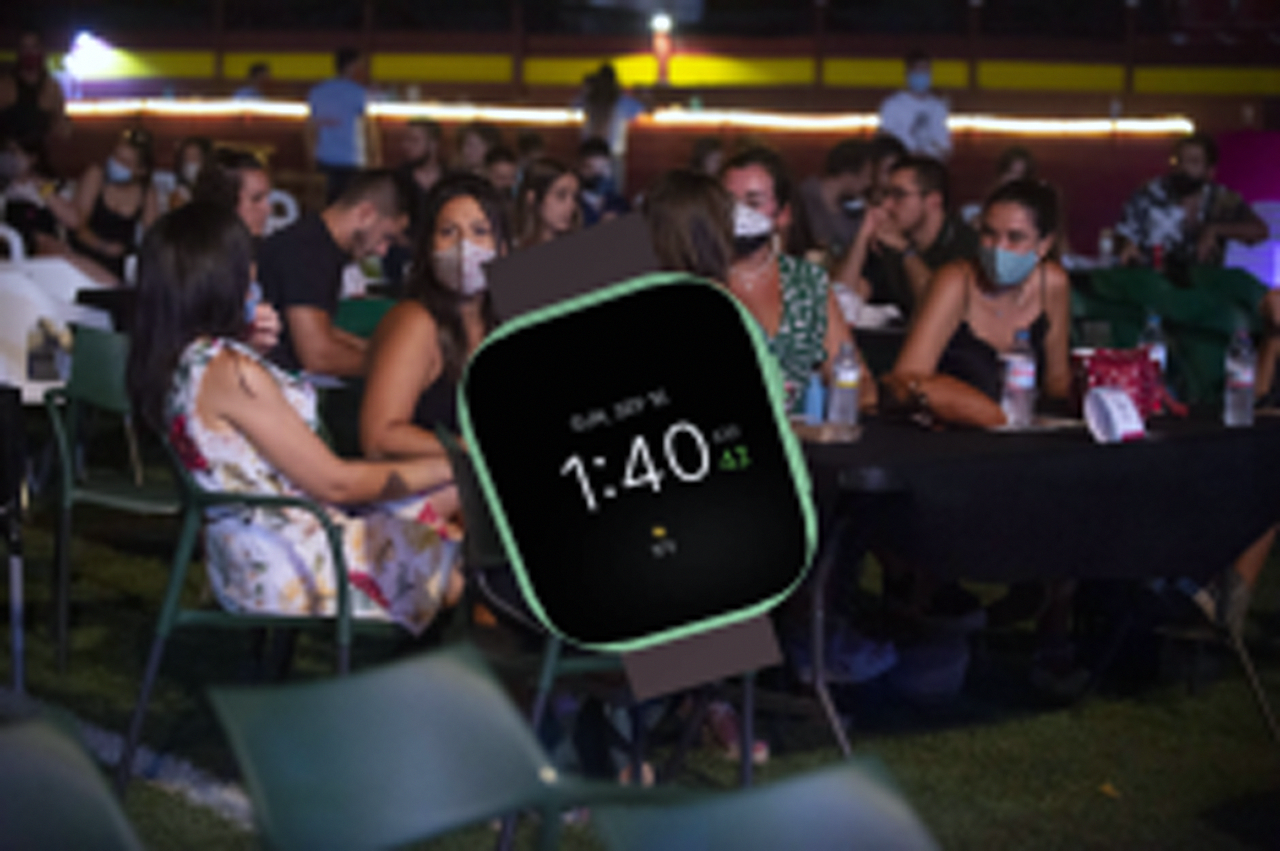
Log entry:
h=1 m=40
